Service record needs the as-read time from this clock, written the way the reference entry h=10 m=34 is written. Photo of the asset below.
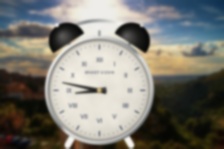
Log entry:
h=8 m=47
